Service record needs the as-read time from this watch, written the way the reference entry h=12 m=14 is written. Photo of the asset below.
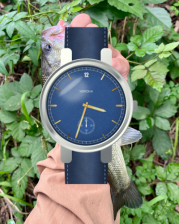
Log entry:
h=3 m=33
